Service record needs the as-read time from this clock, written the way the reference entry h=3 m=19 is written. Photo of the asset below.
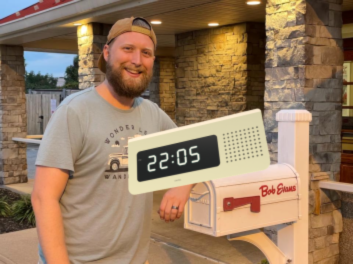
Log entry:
h=22 m=5
